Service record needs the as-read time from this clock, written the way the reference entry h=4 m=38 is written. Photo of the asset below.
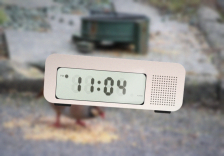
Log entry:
h=11 m=4
